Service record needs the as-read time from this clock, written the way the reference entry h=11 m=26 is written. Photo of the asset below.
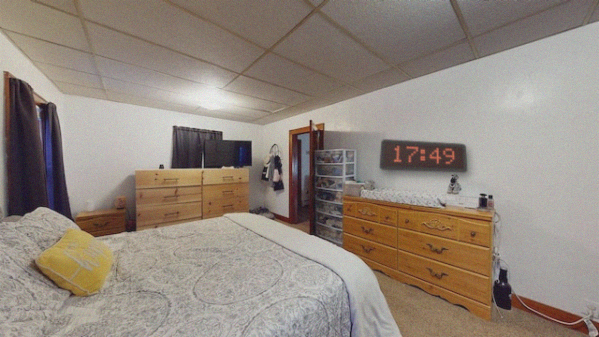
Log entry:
h=17 m=49
